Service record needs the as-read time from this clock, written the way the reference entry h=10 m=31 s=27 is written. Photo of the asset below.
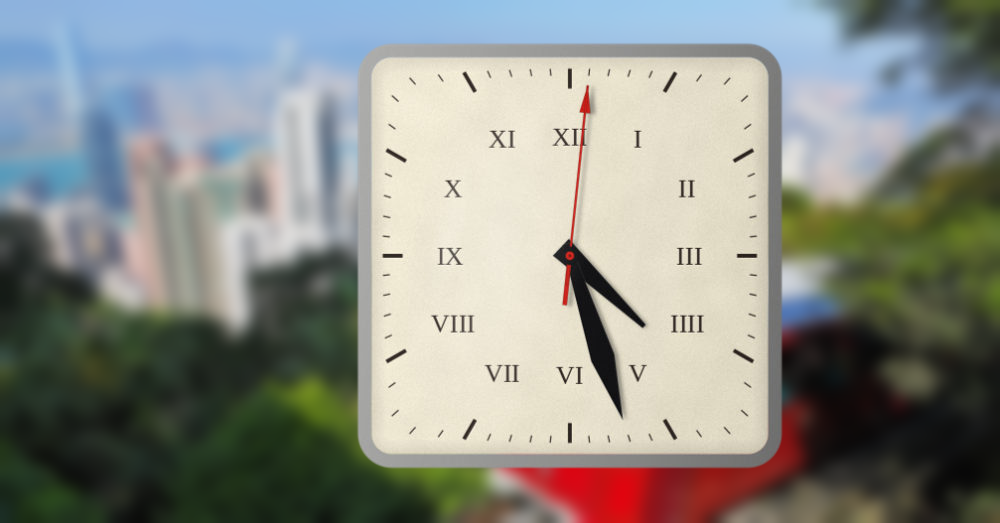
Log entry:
h=4 m=27 s=1
